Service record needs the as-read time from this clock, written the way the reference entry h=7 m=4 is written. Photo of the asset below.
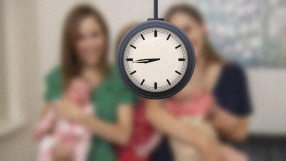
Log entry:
h=8 m=44
